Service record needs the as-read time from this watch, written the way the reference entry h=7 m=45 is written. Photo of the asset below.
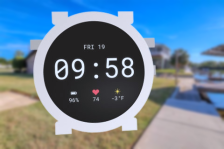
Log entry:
h=9 m=58
